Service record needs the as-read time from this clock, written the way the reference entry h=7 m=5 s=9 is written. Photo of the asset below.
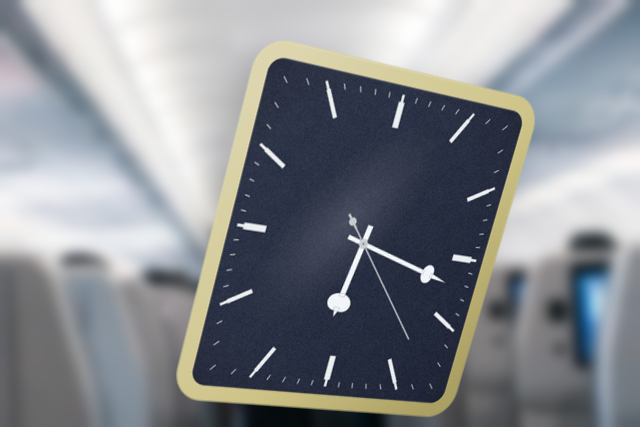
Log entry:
h=6 m=17 s=23
